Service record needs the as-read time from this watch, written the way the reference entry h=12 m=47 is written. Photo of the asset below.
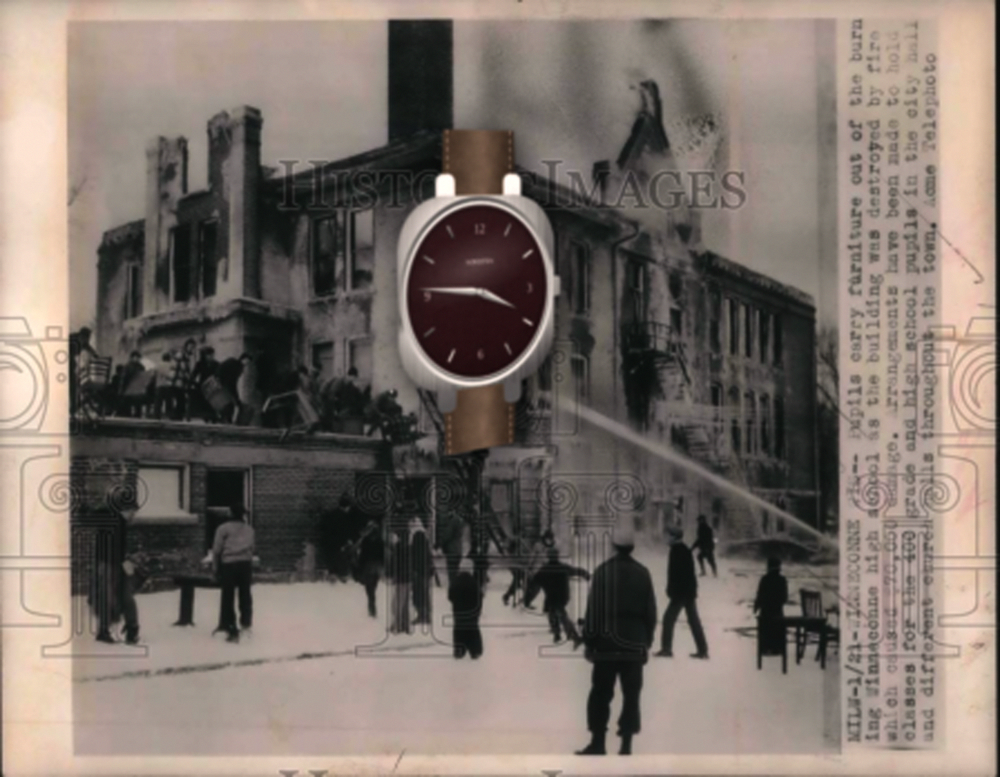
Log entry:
h=3 m=46
